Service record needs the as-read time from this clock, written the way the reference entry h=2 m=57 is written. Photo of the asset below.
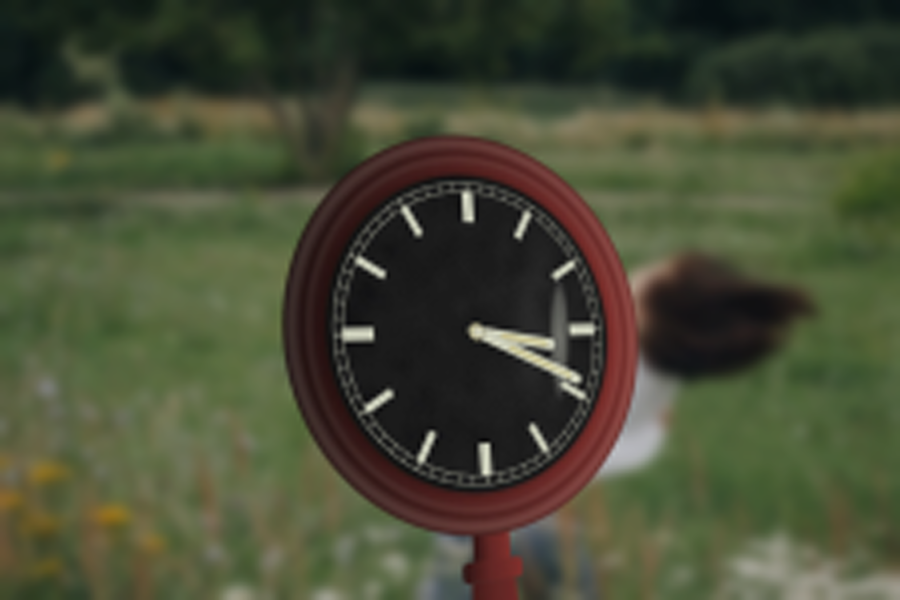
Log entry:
h=3 m=19
